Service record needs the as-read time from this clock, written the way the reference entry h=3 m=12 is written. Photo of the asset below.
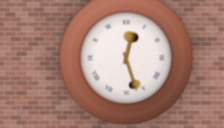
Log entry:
h=12 m=27
